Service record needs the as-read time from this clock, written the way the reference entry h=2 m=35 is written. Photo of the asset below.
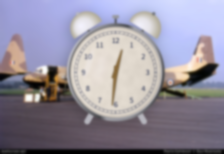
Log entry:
h=12 m=31
